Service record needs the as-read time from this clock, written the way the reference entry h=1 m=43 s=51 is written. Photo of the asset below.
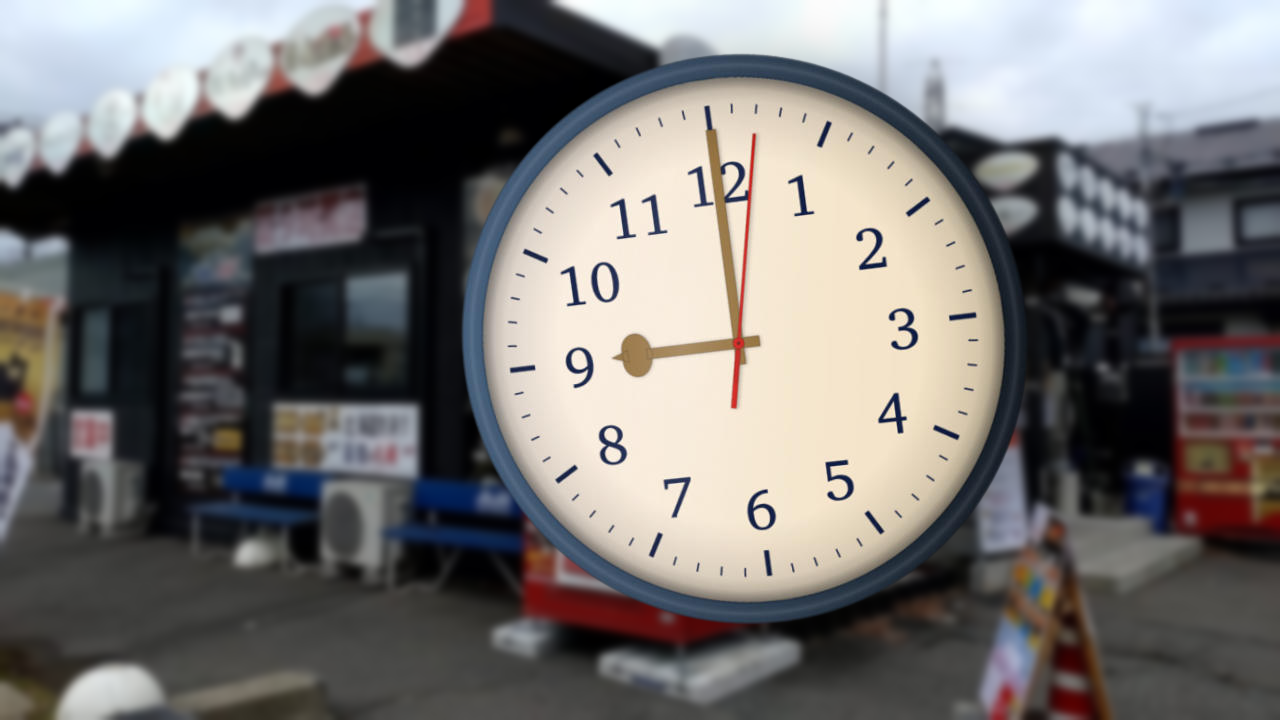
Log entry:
h=9 m=0 s=2
